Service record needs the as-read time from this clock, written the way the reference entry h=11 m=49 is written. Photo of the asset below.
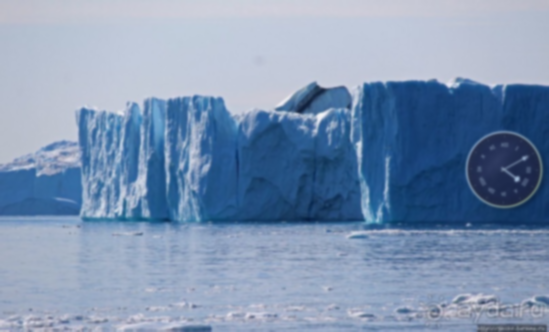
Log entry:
h=4 m=10
